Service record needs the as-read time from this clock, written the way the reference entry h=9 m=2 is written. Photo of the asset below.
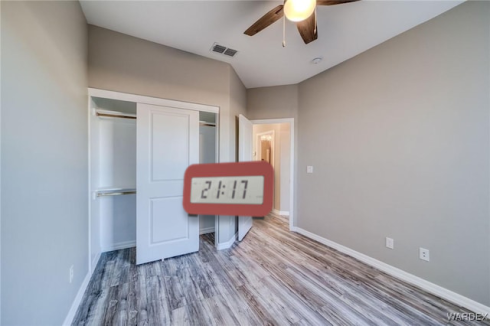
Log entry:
h=21 m=17
